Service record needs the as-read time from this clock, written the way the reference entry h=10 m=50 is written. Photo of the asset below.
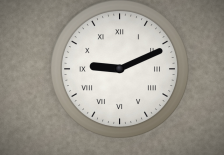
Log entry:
h=9 m=11
